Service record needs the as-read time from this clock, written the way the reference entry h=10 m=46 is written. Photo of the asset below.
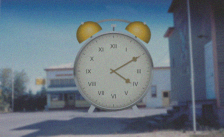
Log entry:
h=4 m=10
